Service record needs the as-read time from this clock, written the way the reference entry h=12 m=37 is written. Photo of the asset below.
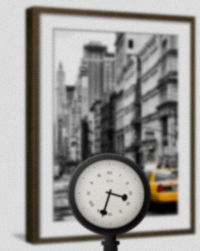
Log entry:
h=3 m=33
